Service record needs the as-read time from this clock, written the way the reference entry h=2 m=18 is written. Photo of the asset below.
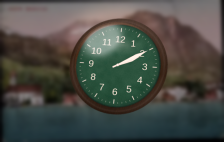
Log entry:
h=2 m=10
